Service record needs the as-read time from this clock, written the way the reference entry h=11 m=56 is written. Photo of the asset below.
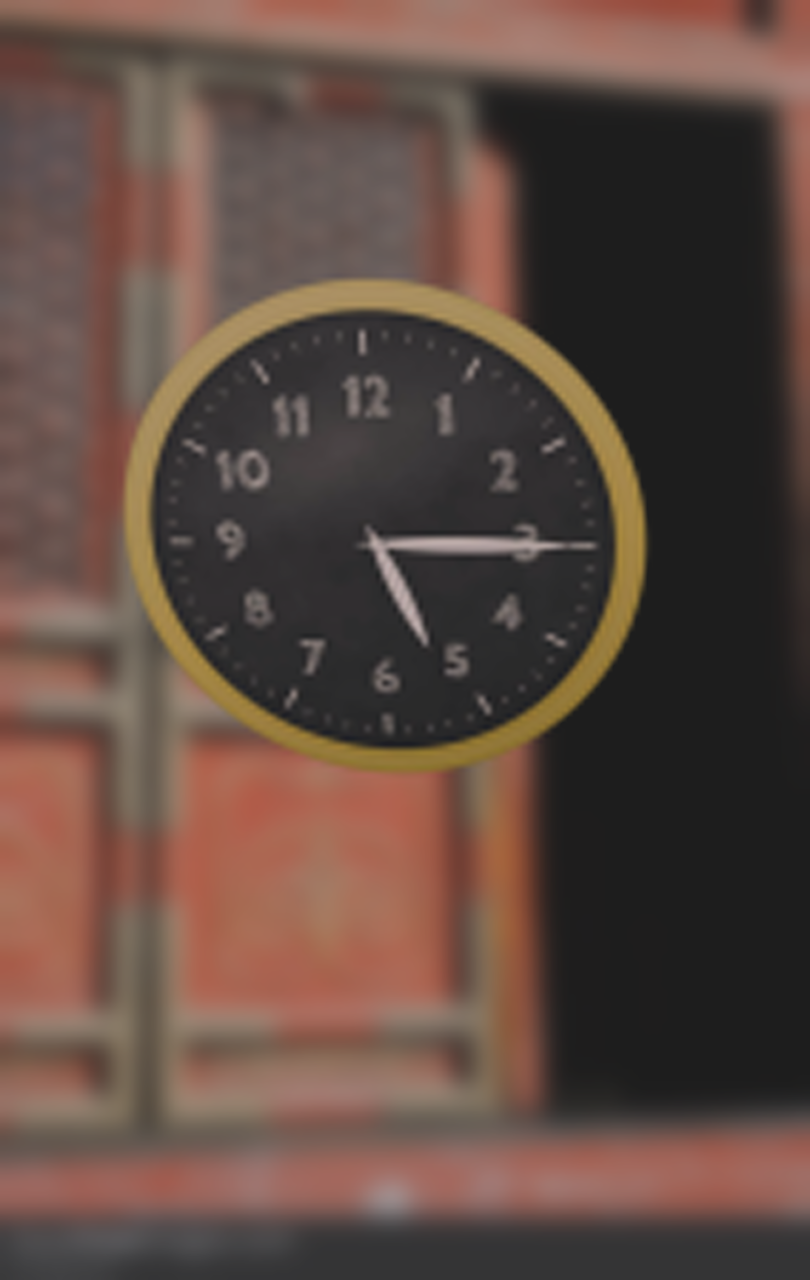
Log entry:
h=5 m=15
